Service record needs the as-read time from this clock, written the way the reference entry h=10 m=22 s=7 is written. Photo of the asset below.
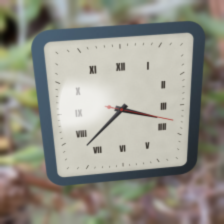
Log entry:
h=3 m=37 s=18
